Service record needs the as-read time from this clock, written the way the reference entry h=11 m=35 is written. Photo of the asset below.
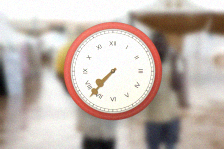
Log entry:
h=7 m=37
